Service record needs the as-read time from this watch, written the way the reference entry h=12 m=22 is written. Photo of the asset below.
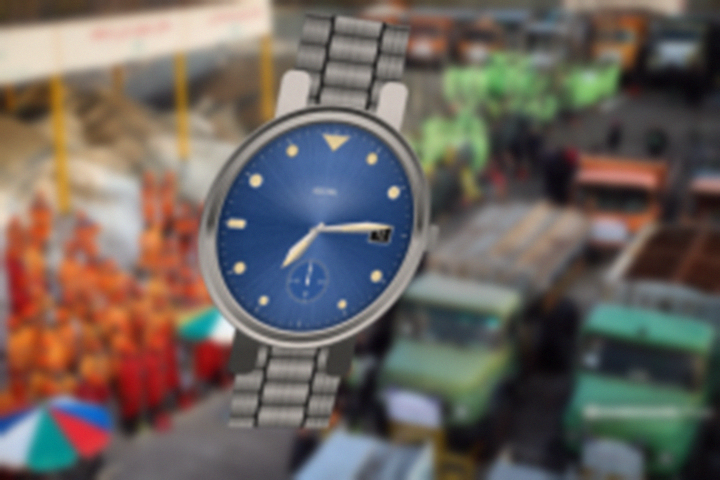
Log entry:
h=7 m=14
